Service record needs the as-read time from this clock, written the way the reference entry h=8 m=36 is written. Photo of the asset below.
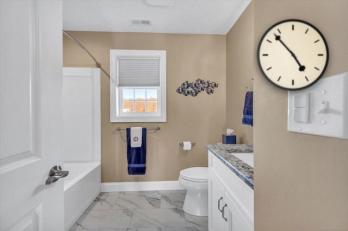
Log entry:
h=4 m=53
